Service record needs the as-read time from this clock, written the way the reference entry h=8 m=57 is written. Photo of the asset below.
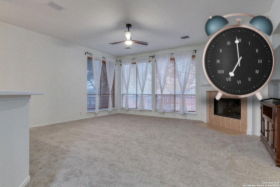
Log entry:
h=6 m=59
